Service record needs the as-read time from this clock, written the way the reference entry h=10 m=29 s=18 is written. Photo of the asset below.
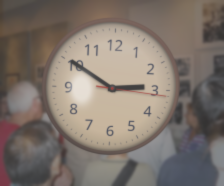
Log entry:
h=2 m=50 s=16
